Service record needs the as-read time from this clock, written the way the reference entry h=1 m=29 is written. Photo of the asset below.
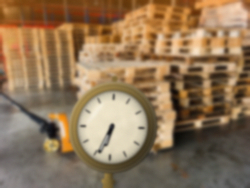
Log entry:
h=6 m=34
